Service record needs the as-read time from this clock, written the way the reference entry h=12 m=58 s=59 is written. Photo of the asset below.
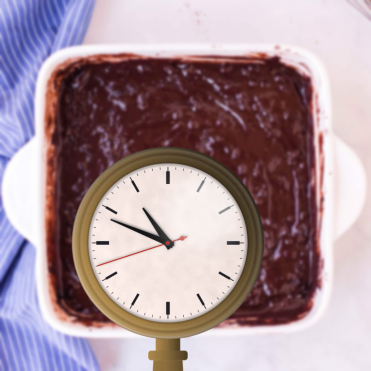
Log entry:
h=10 m=48 s=42
